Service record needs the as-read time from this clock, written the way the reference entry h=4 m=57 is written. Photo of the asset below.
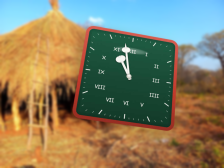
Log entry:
h=10 m=58
